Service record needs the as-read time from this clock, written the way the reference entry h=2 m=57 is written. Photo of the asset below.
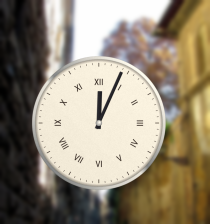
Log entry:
h=12 m=4
